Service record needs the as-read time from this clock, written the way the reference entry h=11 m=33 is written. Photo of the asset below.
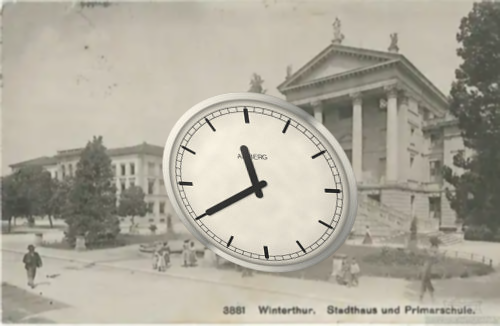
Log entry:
h=11 m=40
